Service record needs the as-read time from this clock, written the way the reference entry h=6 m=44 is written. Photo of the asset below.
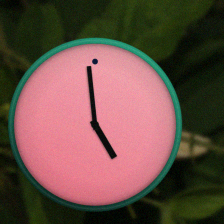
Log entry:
h=4 m=59
